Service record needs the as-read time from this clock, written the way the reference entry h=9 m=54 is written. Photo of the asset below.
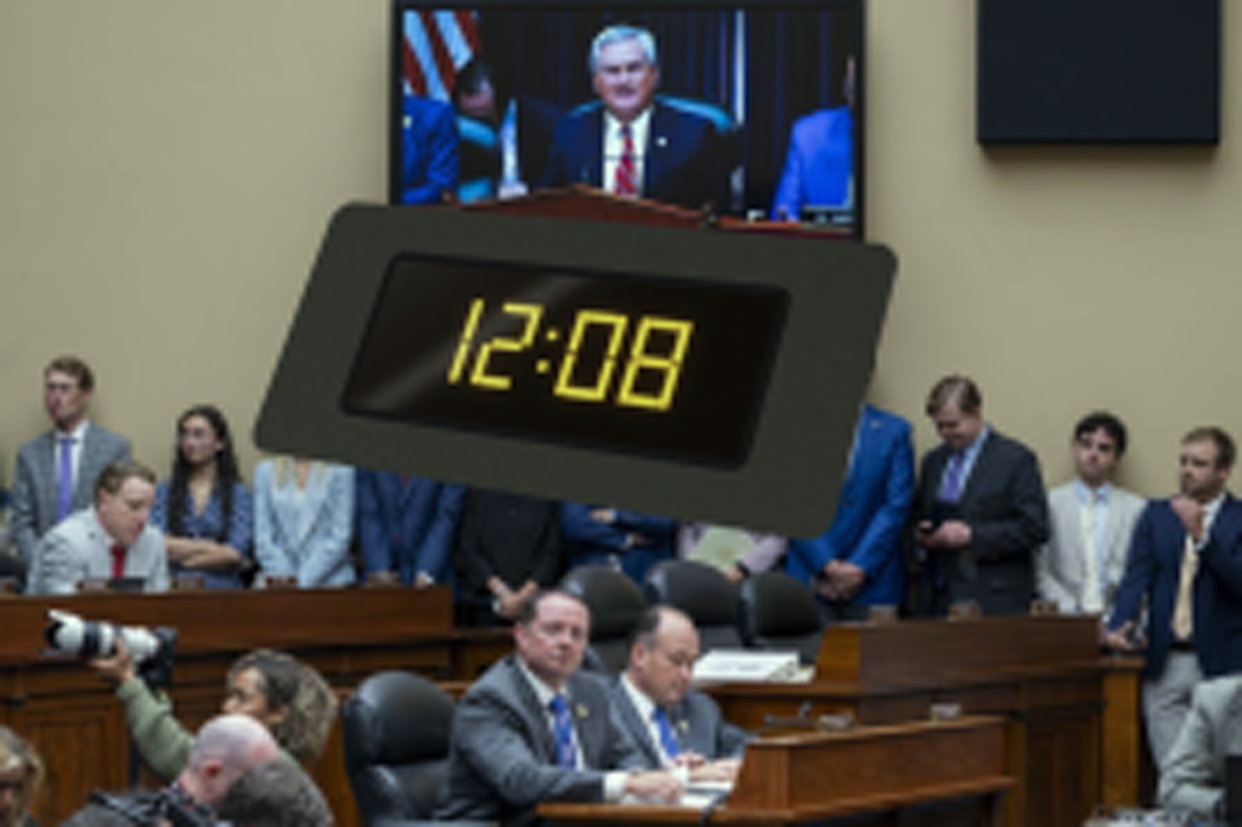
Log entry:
h=12 m=8
